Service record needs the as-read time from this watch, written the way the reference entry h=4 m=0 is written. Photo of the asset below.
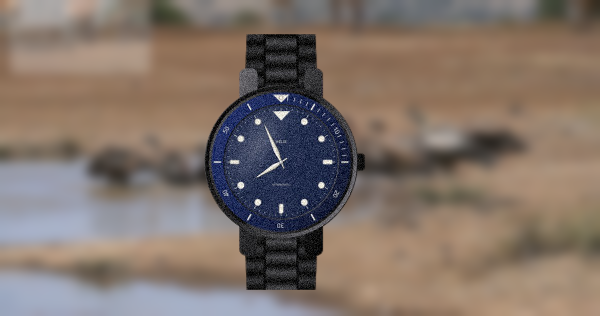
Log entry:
h=7 m=56
